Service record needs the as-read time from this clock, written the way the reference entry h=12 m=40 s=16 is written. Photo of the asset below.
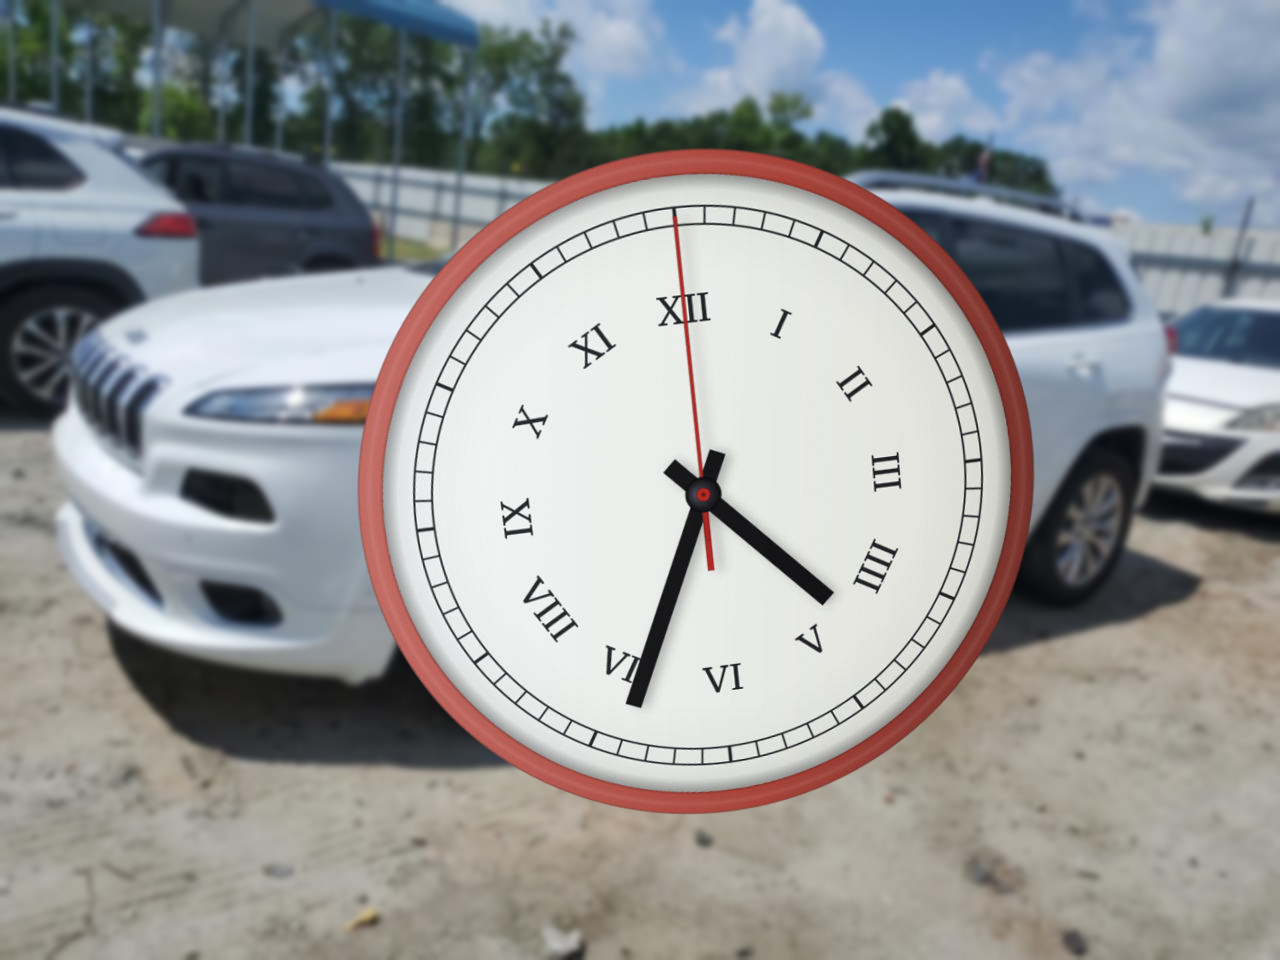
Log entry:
h=4 m=34 s=0
